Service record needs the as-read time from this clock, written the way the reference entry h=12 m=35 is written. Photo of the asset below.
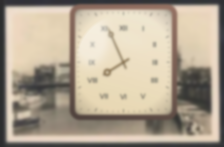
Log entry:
h=7 m=56
